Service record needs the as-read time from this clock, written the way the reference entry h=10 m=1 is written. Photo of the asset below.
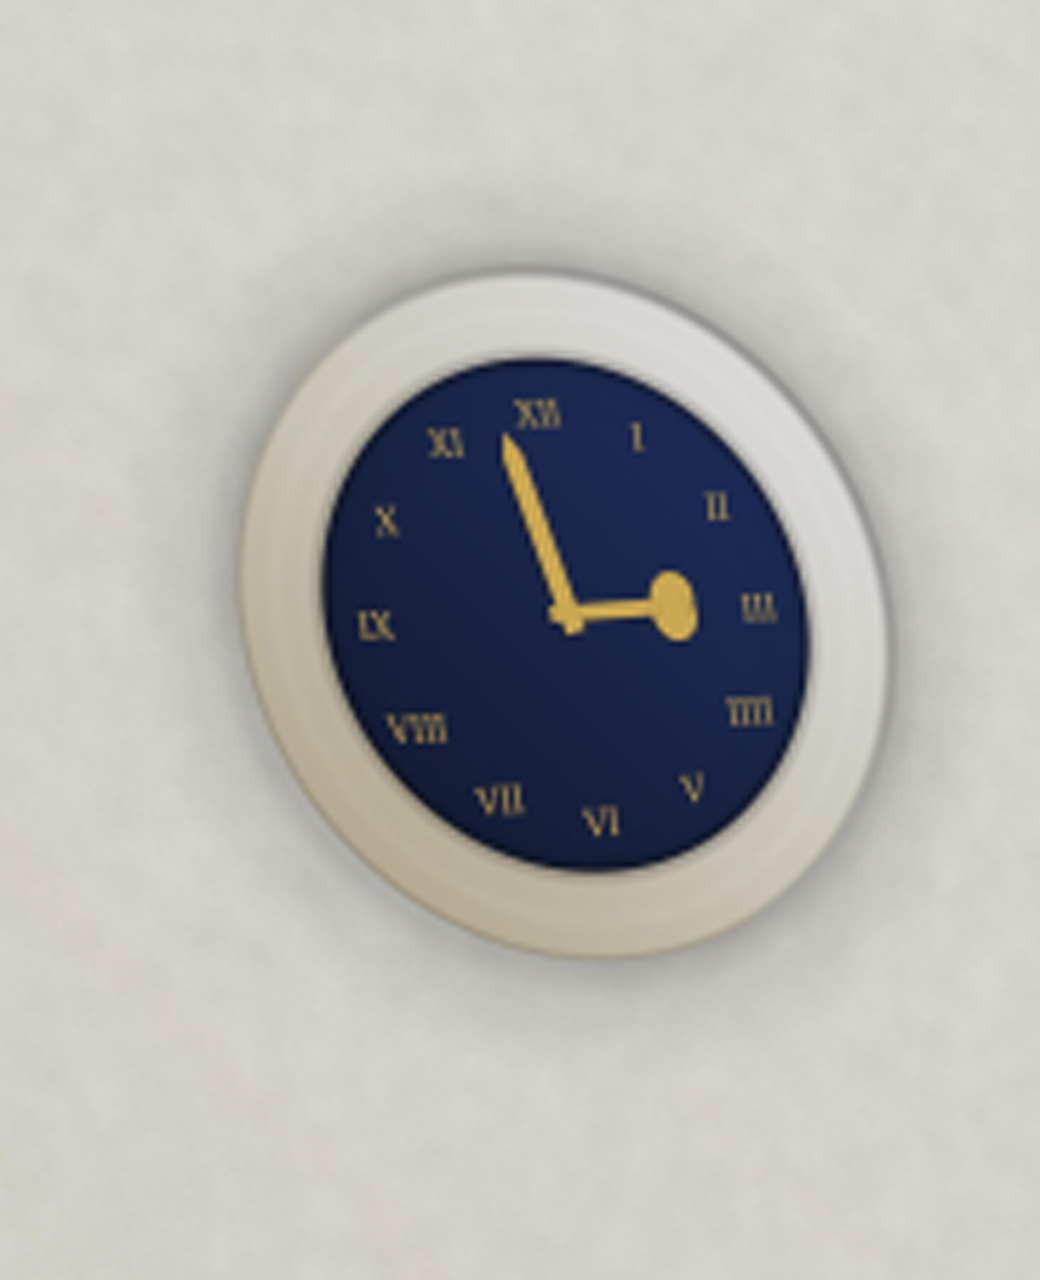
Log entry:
h=2 m=58
